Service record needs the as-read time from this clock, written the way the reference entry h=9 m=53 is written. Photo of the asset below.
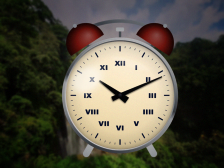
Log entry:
h=10 m=11
